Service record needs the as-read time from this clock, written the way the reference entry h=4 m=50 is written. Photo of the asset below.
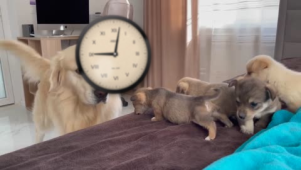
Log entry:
h=9 m=2
